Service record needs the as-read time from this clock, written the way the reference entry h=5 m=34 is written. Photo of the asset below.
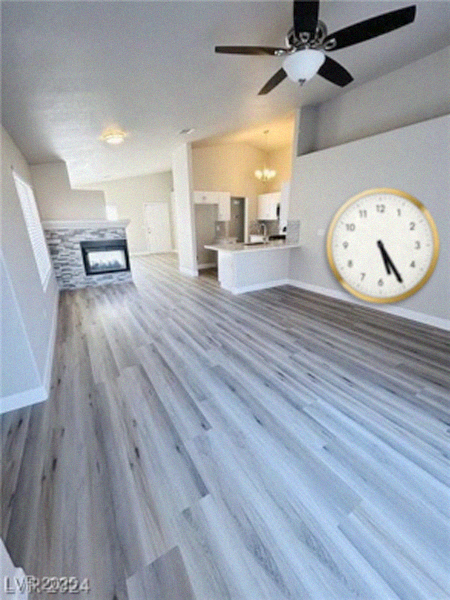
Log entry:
h=5 m=25
